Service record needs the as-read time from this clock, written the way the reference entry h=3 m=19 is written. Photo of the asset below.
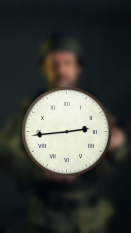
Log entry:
h=2 m=44
